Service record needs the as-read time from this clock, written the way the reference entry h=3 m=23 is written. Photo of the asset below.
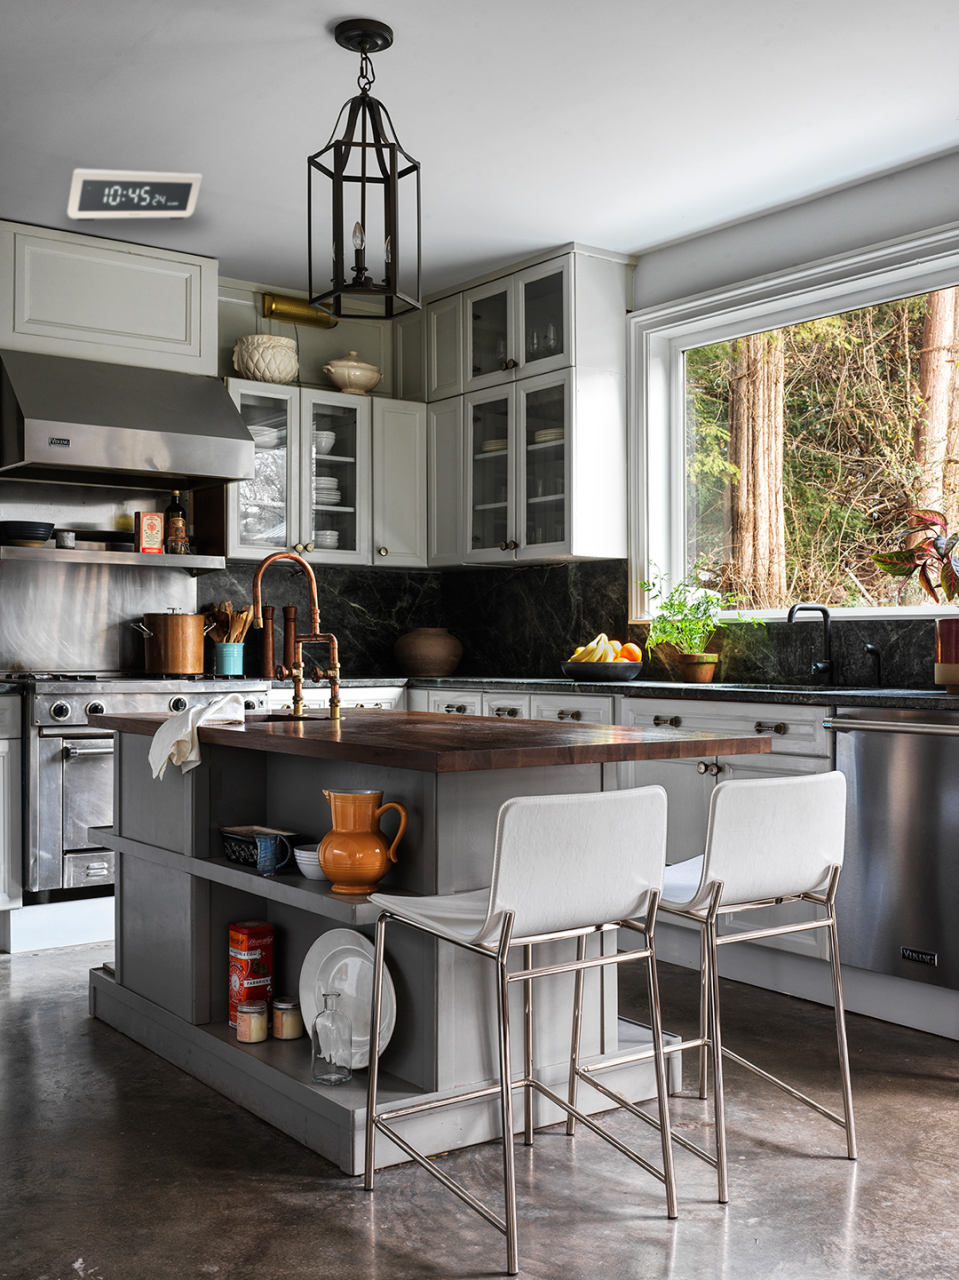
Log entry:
h=10 m=45
